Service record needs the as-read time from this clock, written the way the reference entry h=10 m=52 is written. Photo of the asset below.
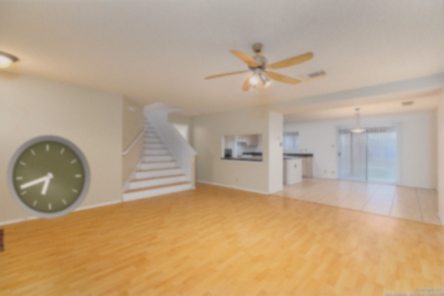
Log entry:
h=6 m=42
